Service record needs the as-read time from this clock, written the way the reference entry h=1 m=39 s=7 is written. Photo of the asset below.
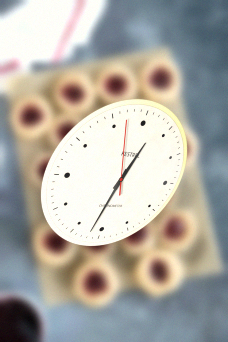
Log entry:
h=12 m=31 s=57
